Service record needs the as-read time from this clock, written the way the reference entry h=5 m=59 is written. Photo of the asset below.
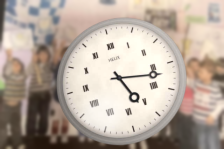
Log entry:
h=5 m=17
